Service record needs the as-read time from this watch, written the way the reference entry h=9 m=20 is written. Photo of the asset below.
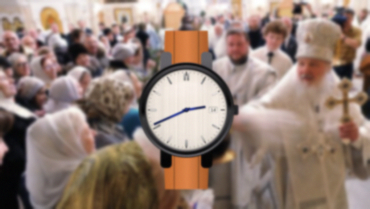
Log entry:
h=2 m=41
